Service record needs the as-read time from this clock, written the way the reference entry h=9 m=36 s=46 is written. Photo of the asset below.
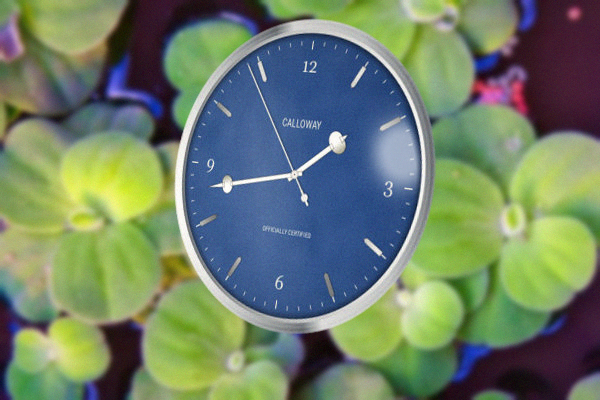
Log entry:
h=1 m=42 s=54
